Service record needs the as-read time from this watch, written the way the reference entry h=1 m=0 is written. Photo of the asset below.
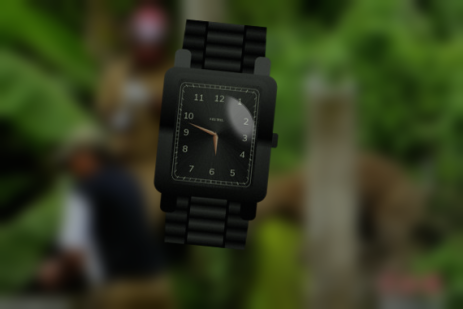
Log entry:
h=5 m=48
